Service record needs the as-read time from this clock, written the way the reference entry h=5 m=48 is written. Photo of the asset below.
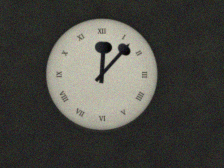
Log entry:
h=12 m=7
